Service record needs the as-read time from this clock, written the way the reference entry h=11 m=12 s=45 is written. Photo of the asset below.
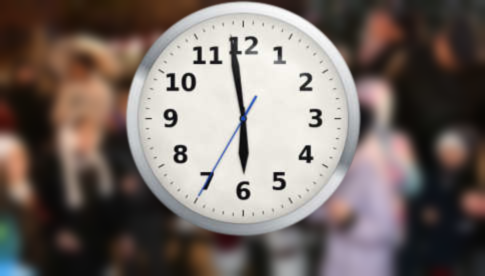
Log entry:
h=5 m=58 s=35
